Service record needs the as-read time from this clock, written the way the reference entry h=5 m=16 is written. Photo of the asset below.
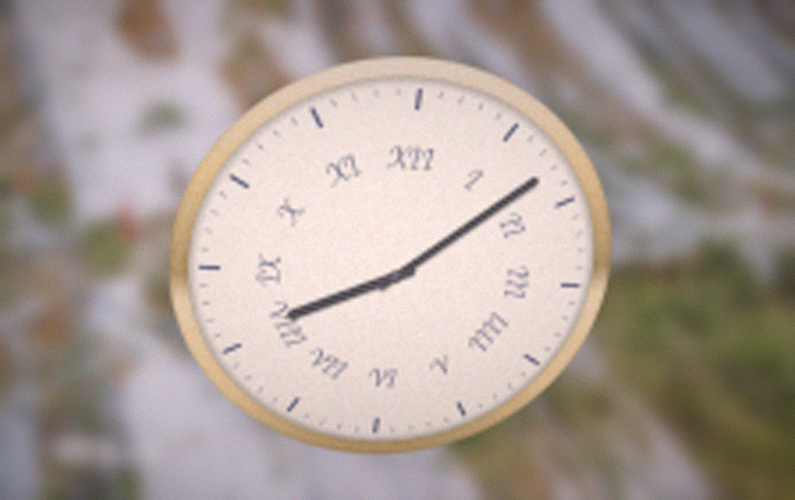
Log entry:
h=8 m=8
